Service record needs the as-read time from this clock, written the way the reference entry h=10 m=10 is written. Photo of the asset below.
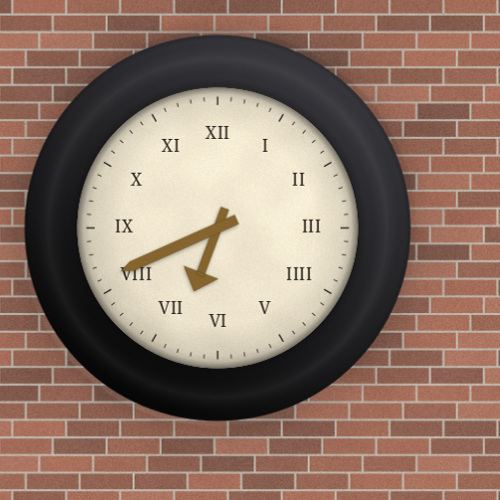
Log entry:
h=6 m=41
